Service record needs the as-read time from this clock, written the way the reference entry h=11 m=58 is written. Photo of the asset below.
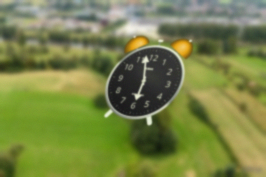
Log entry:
h=5 m=57
